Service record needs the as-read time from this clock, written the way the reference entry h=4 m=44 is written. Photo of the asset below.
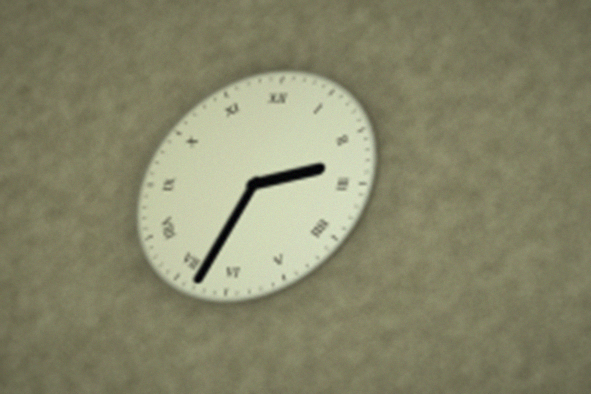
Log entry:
h=2 m=33
